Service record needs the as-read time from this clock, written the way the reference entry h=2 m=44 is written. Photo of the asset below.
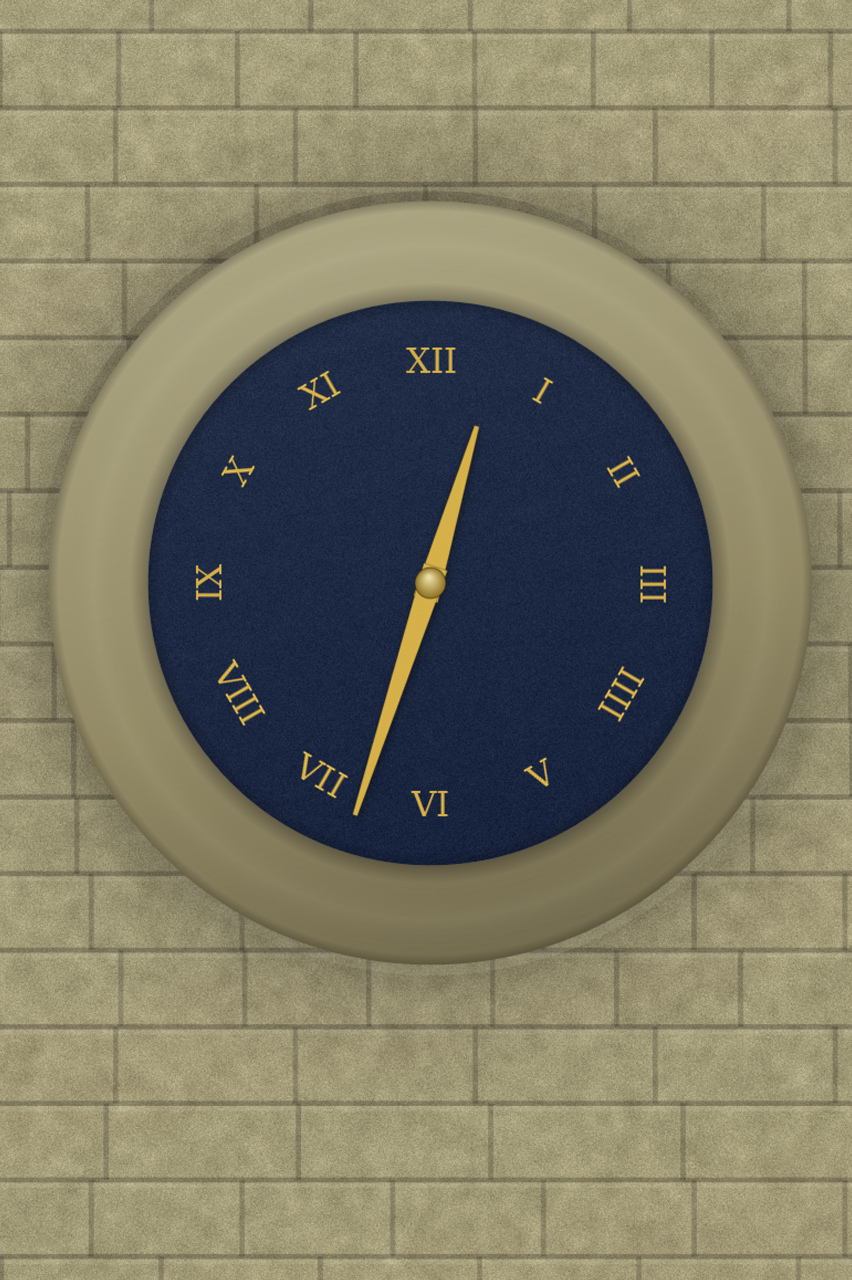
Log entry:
h=12 m=33
